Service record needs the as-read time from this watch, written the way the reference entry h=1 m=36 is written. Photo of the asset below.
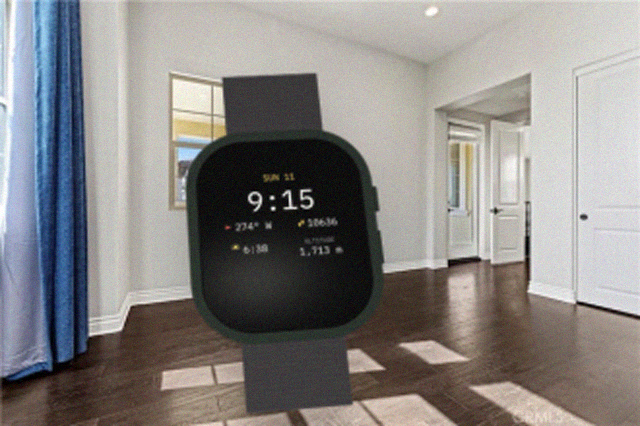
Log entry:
h=9 m=15
